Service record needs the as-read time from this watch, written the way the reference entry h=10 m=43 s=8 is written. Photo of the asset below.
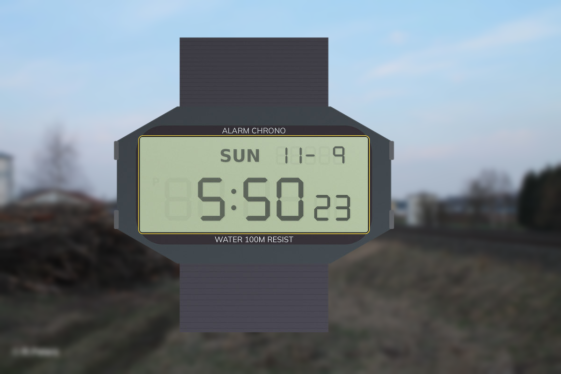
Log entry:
h=5 m=50 s=23
